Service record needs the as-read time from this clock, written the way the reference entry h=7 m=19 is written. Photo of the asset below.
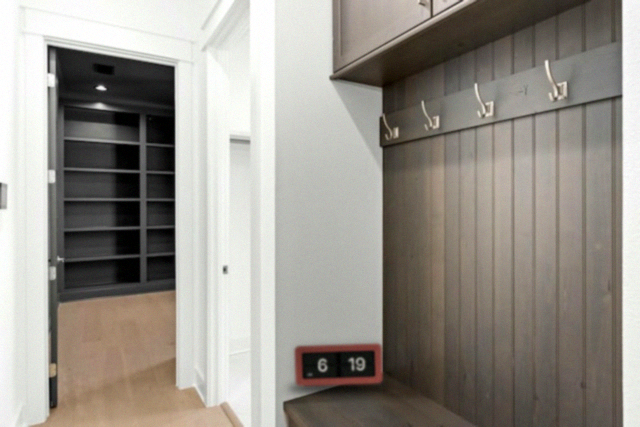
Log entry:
h=6 m=19
